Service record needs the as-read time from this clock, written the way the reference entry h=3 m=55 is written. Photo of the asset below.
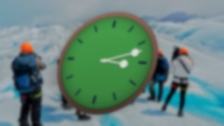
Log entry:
h=3 m=12
